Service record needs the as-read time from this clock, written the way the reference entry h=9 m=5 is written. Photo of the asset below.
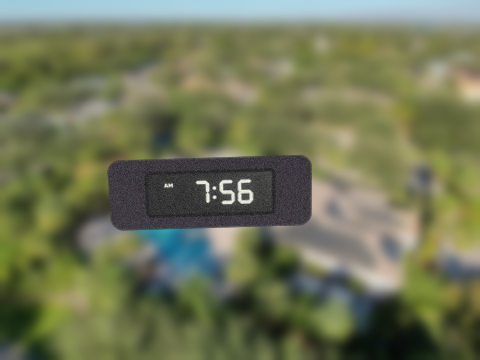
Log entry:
h=7 m=56
